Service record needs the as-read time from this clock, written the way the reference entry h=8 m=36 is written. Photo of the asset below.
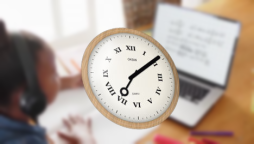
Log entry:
h=7 m=9
